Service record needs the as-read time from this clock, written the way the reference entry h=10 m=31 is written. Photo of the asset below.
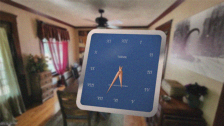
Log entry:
h=5 m=34
